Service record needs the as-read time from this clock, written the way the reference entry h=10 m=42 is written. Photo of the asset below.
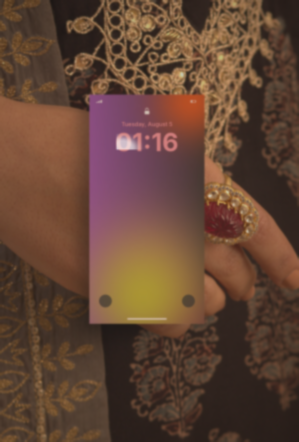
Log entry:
h=1 m=16
